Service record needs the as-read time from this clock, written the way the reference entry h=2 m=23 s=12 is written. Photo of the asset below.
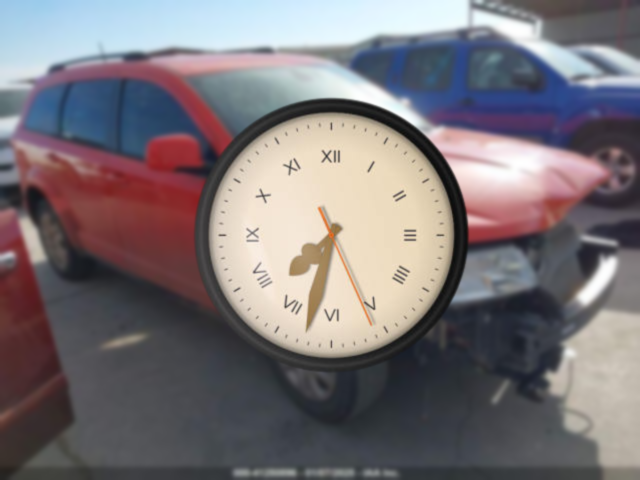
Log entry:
h=7 m=32 s=26
